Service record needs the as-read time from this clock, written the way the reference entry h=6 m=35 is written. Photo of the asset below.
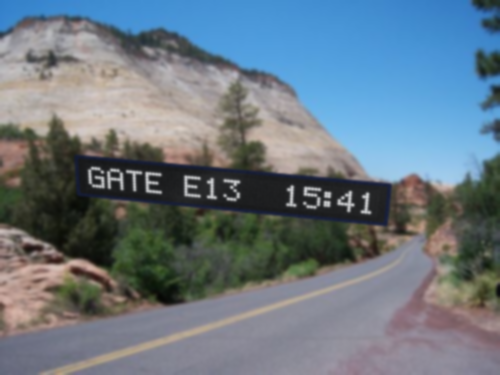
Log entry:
h=15 m=41
